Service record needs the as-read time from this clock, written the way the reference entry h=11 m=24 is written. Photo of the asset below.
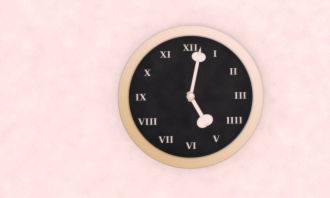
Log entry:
h=5 m=2
